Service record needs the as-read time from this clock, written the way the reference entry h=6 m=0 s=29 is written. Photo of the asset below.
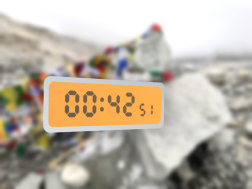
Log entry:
h=0 m=42 s=51
